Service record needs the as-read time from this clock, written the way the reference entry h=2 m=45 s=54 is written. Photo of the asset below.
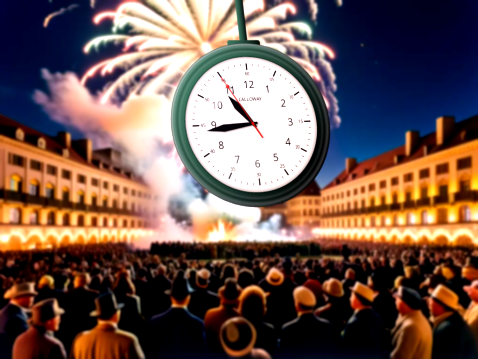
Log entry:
h=10 m=43 s=55
